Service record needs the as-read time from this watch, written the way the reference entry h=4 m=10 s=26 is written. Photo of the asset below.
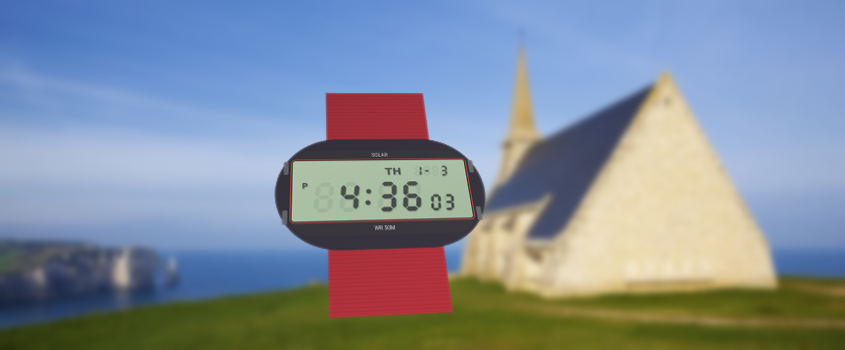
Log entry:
h=4 m=36 s=3
